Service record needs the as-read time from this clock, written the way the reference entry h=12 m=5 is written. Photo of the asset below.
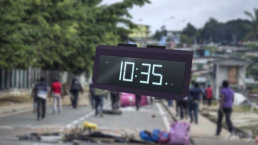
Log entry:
h=10 m=35
